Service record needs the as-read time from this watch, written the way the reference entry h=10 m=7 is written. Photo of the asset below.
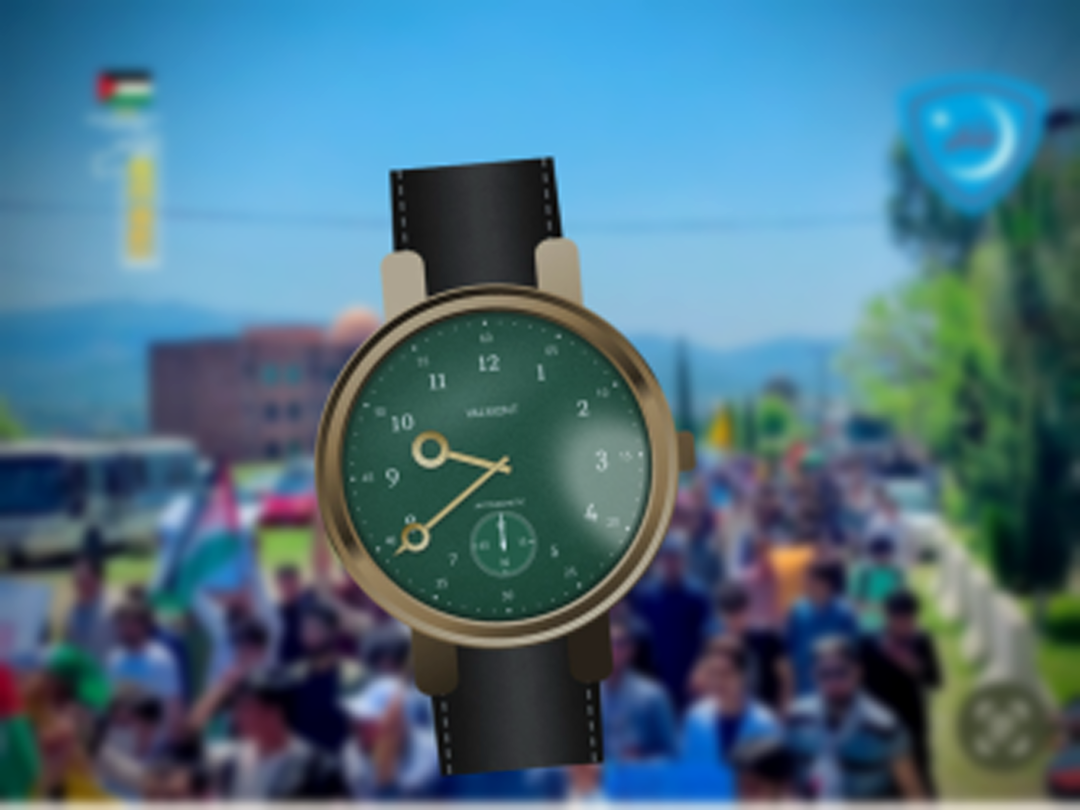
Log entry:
h=9 m=39
